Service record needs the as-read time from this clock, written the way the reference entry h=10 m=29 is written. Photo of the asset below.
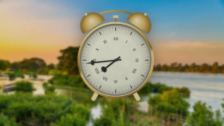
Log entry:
h=7 m=44
